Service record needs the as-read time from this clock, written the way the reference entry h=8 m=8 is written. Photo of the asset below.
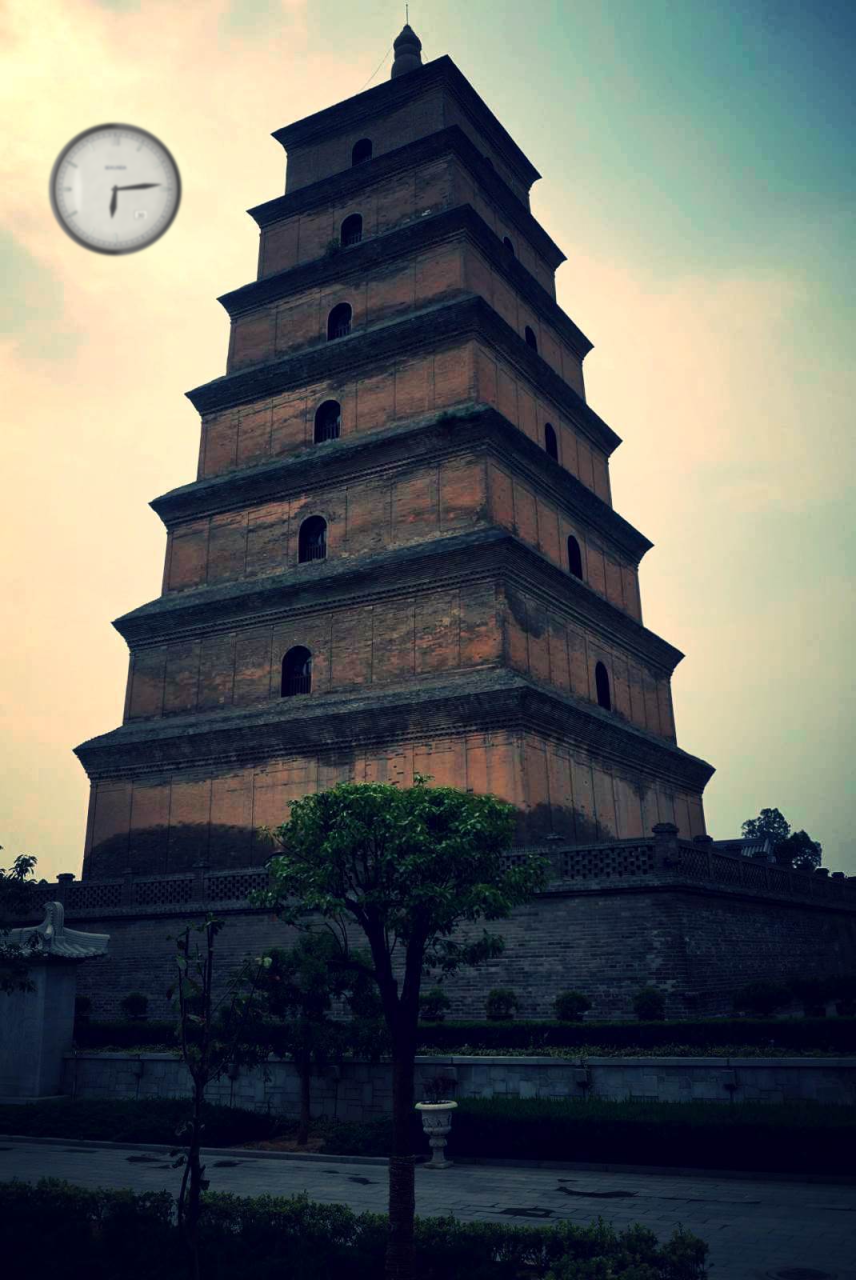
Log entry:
h=6 m=14
